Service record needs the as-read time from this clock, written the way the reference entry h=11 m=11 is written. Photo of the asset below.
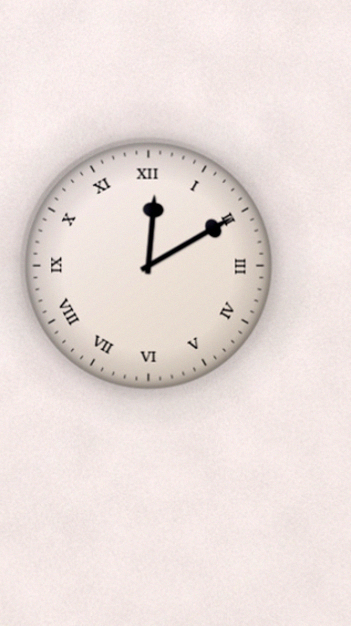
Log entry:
h=12 m=10
